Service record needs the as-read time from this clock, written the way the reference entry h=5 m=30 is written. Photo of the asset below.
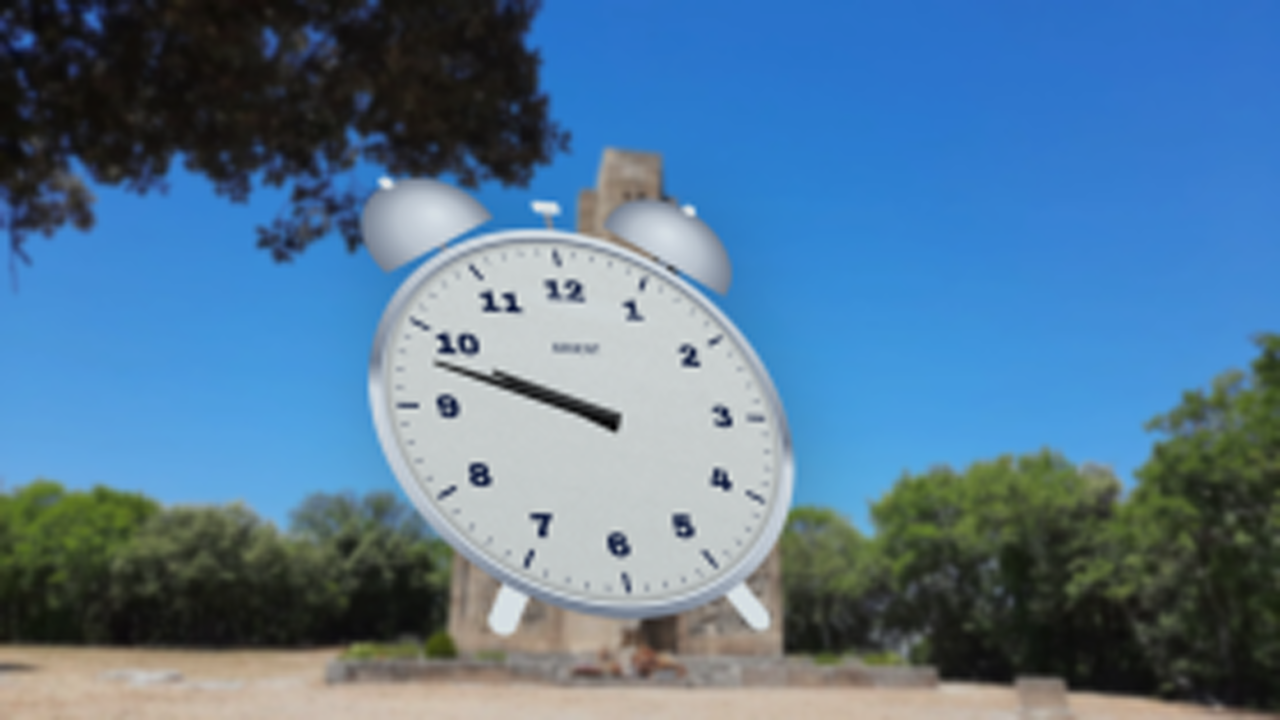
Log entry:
h=9 m=48
